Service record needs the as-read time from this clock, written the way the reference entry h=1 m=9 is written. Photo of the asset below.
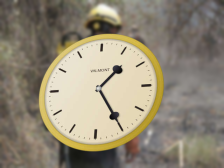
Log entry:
h=1 m=25
